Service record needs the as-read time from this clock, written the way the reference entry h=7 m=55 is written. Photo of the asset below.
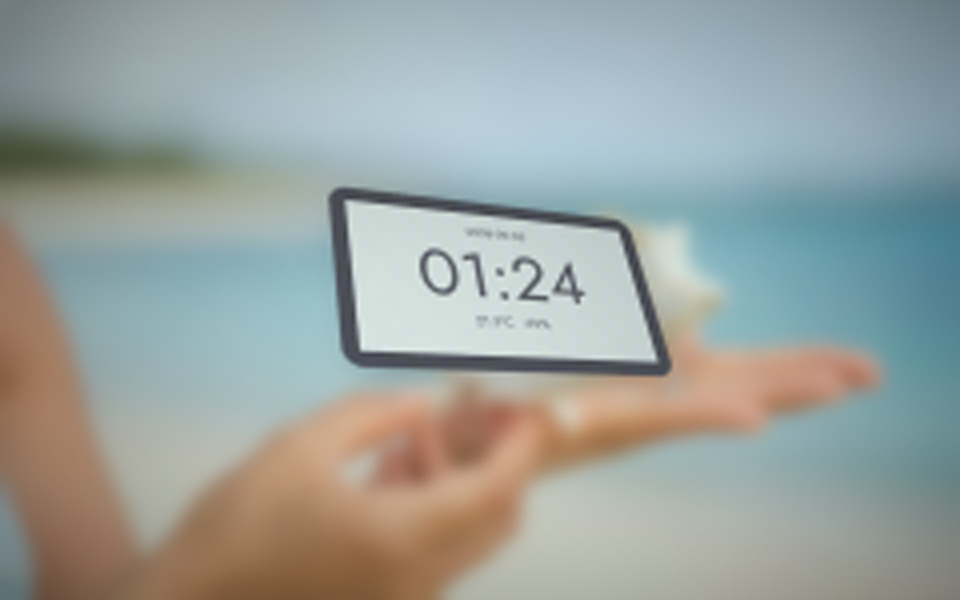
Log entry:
h=1 m=24
